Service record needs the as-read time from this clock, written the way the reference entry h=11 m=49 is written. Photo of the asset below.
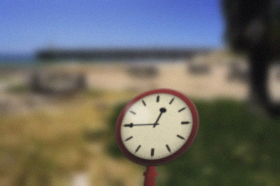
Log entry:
h=12 m=45
